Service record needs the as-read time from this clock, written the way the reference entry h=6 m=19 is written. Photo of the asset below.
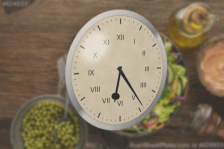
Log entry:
h=6 m=24
